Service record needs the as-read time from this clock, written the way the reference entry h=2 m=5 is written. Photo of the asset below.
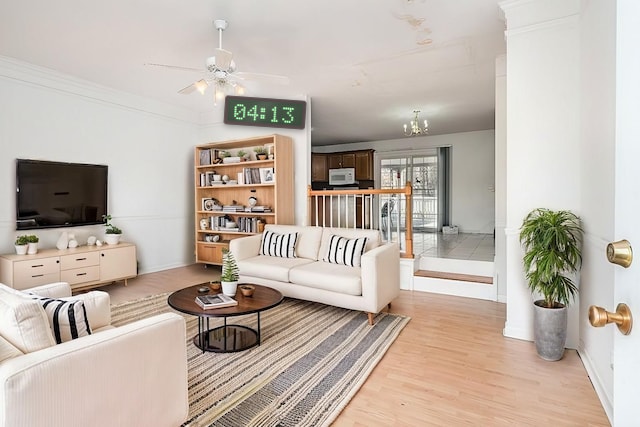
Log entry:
h=4 m=13
